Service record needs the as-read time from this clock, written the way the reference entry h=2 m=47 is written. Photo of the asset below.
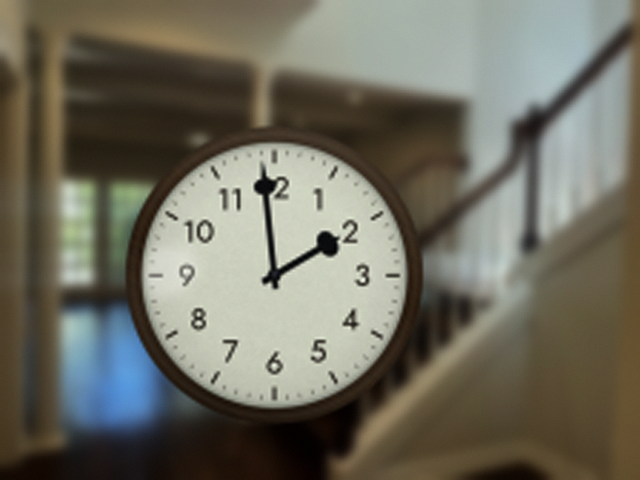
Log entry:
h=1 m=59
